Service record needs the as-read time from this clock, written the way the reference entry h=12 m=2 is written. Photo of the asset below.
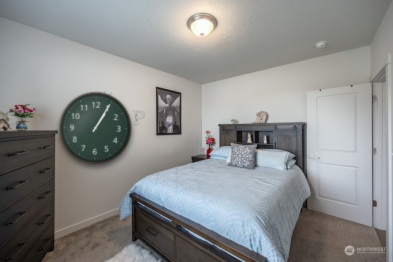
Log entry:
h=1 m=5
